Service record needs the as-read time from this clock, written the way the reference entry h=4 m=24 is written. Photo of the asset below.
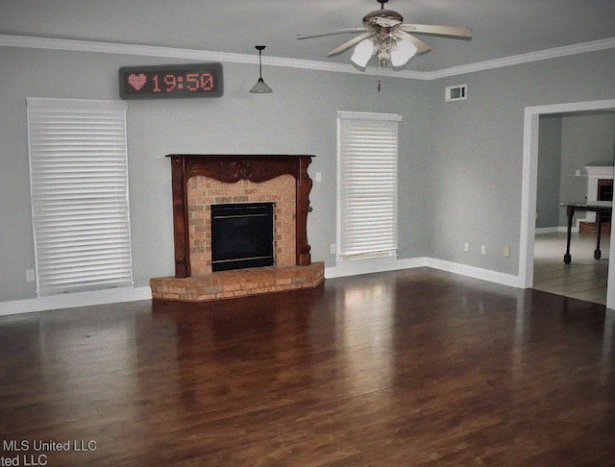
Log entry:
h=19 m=50
